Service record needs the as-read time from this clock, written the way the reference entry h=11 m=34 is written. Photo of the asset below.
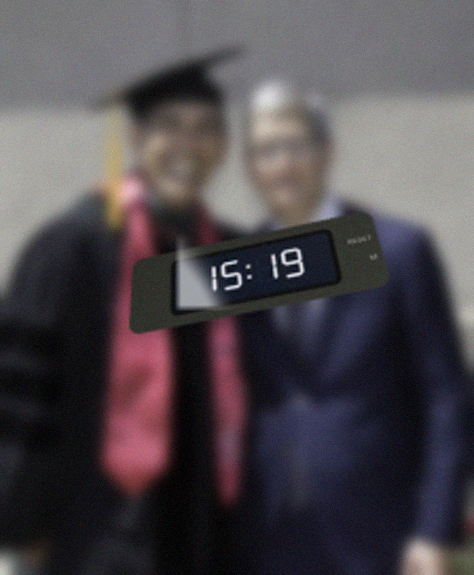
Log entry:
h=15 m=19
